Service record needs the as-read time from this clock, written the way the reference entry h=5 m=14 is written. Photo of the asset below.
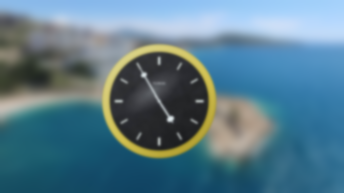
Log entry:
h=4 m=55
